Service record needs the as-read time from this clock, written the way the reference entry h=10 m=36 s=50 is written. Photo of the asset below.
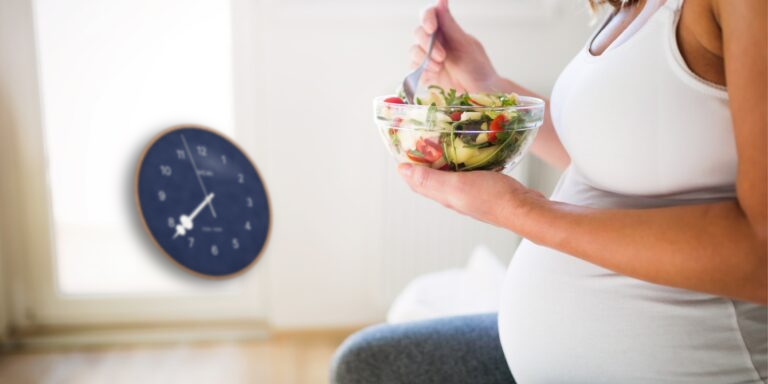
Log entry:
h=7 m=37 s=57
